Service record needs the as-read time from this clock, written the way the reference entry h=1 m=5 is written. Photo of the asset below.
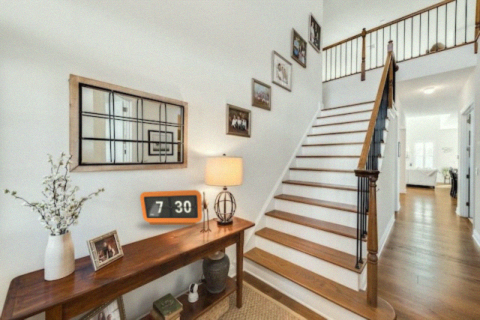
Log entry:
h=7 m=30
